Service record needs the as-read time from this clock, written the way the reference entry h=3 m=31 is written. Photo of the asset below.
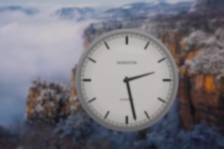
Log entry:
h=2 m=28
